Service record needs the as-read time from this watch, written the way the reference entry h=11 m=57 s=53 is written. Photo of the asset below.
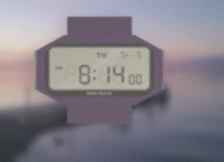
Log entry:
h=8 m=14 s=0
